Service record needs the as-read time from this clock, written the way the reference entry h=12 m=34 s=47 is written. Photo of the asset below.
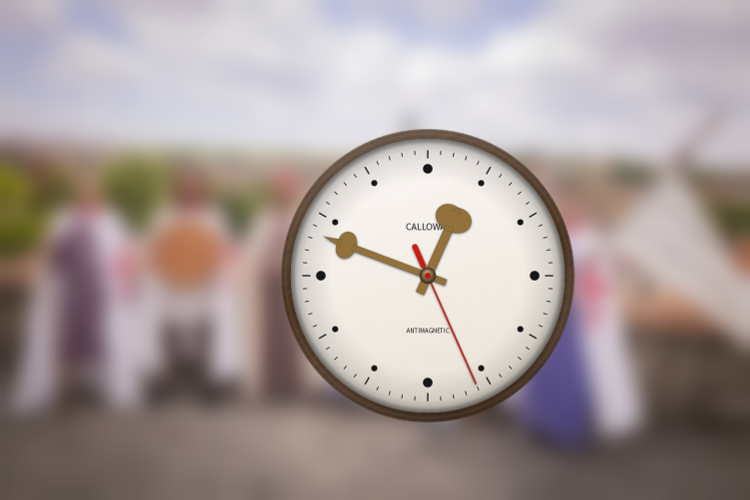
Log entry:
h=12 m=48 s=26
